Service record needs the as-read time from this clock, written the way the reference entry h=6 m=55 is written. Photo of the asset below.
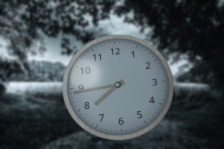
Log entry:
h=7 m=44
